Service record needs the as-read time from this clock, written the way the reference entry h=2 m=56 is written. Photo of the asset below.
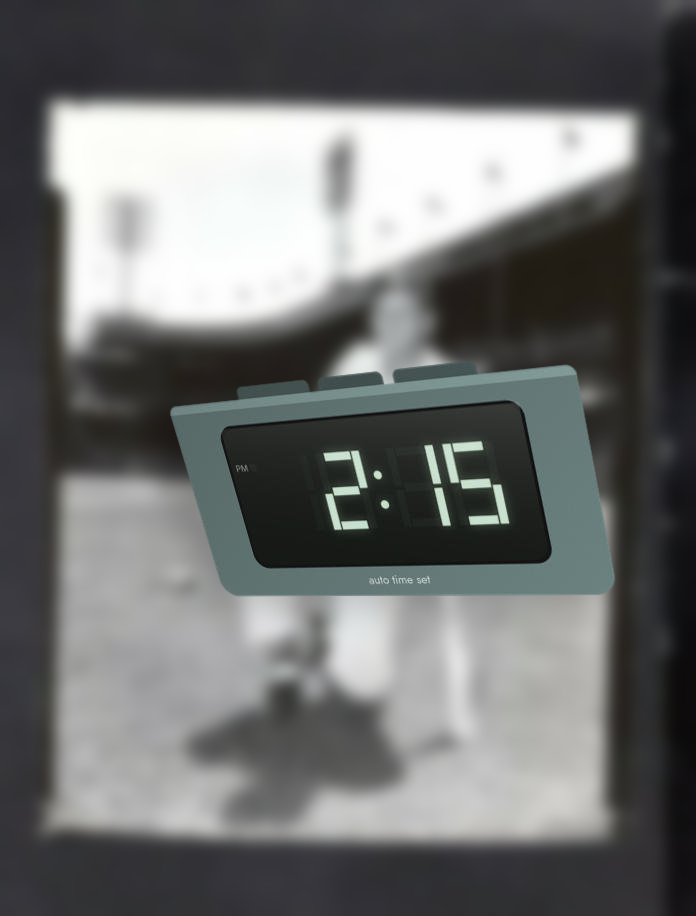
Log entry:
h=2 m=15
